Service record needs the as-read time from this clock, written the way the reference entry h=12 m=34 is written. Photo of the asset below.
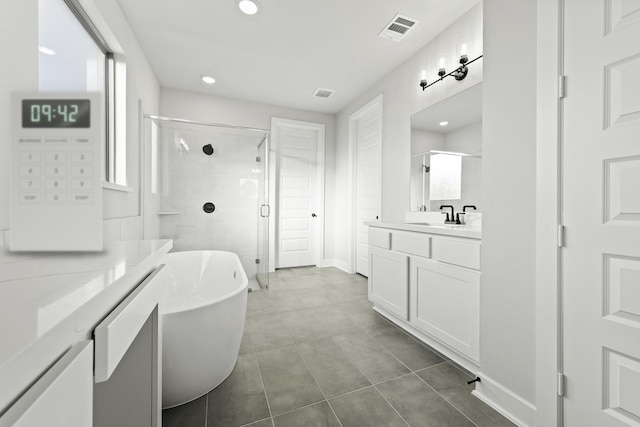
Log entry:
h=9 m=42
